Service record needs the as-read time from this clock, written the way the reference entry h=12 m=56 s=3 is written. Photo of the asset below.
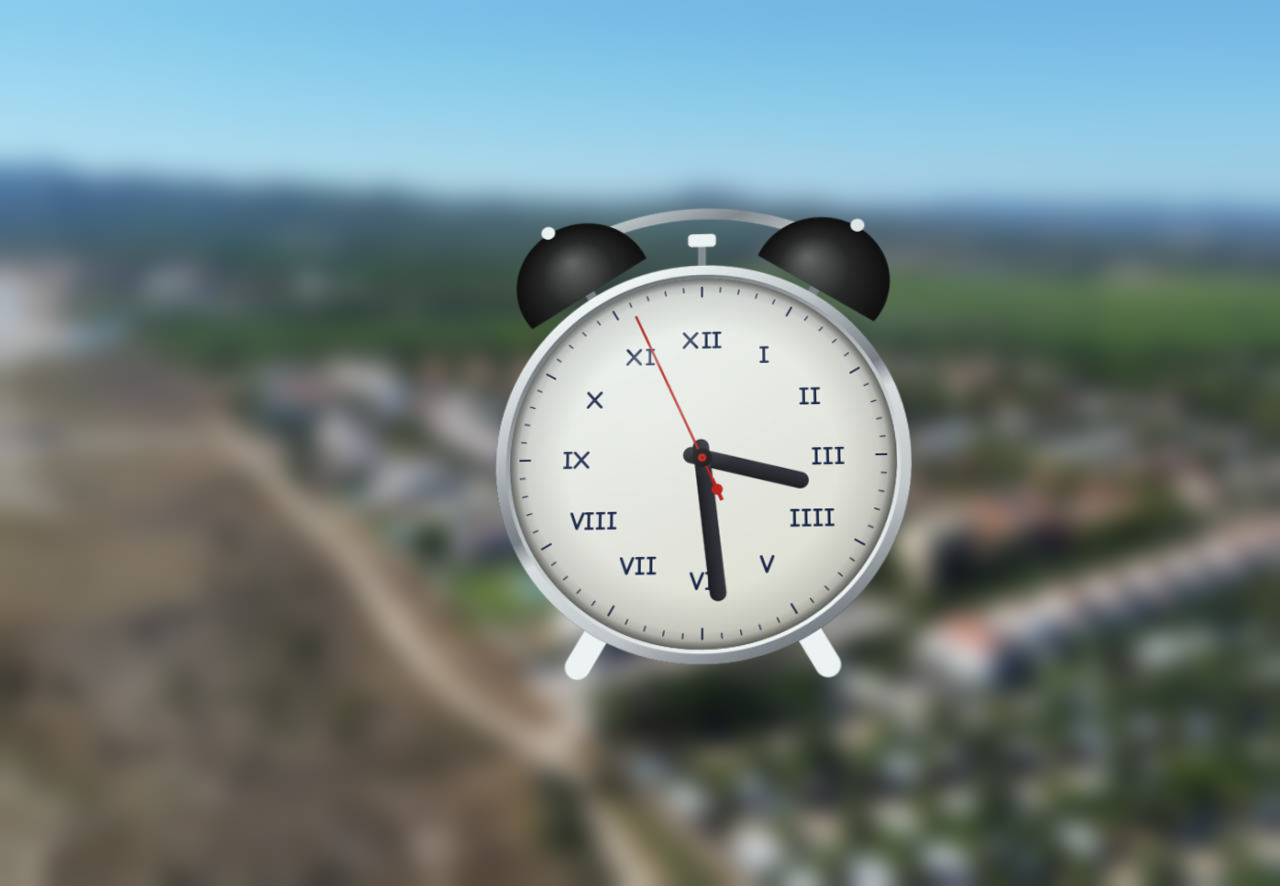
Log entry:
h=3 m=28 s=56
